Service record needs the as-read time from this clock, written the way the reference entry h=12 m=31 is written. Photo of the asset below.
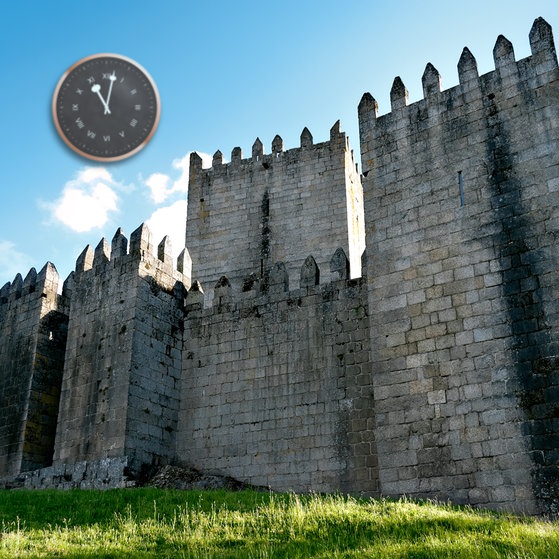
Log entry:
h=11 m=2
